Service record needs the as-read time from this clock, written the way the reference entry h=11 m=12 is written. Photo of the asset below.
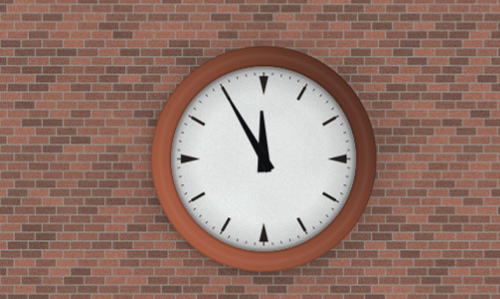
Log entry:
h=11 m=55
